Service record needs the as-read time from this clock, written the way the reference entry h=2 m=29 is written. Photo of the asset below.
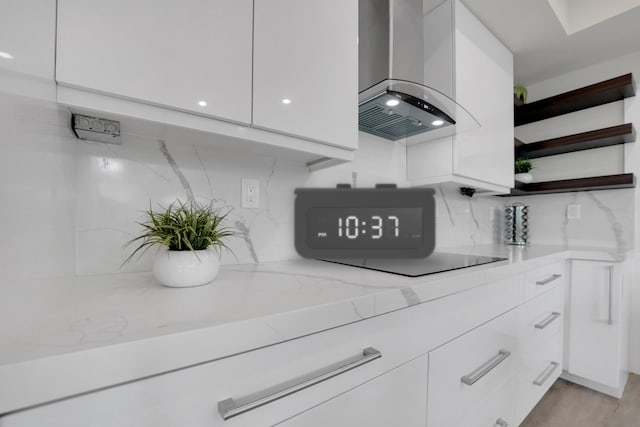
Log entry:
h=10 m=37
